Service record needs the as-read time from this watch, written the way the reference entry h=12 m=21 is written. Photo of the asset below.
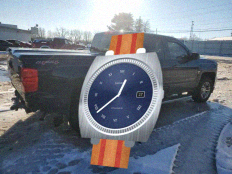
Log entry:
h=12 m=38
